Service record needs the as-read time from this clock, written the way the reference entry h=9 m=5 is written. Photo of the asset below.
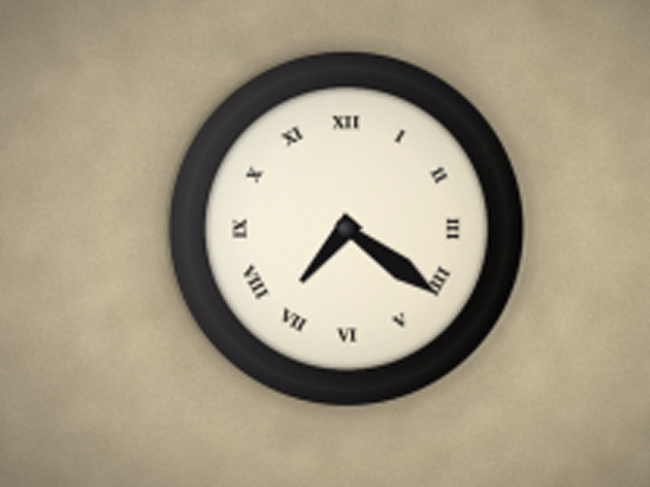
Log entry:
h=7 m=21
